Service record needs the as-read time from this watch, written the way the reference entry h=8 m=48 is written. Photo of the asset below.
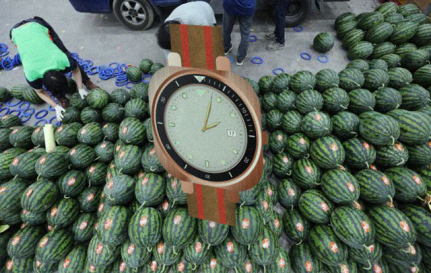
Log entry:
h=2 m=3
